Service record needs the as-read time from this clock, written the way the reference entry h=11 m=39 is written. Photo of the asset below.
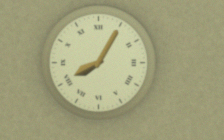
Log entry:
h=8 m=5
